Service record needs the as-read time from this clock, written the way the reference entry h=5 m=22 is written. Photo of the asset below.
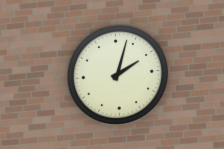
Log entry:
h=2 m=3
